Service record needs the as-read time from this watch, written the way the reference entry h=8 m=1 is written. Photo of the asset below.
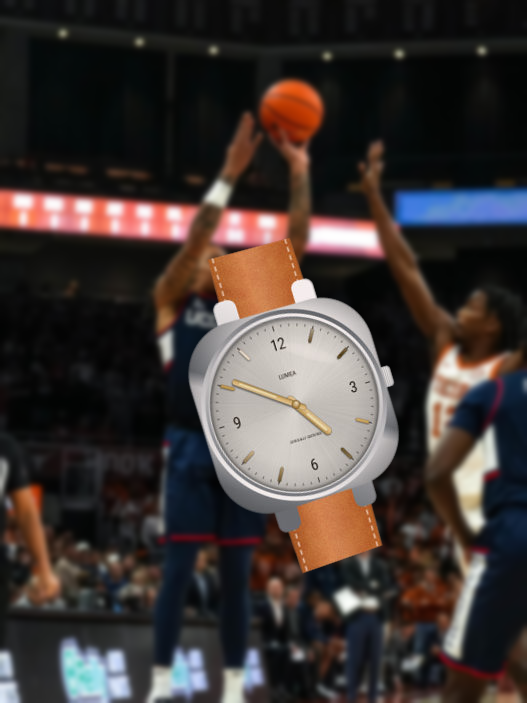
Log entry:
h=4 m=51
